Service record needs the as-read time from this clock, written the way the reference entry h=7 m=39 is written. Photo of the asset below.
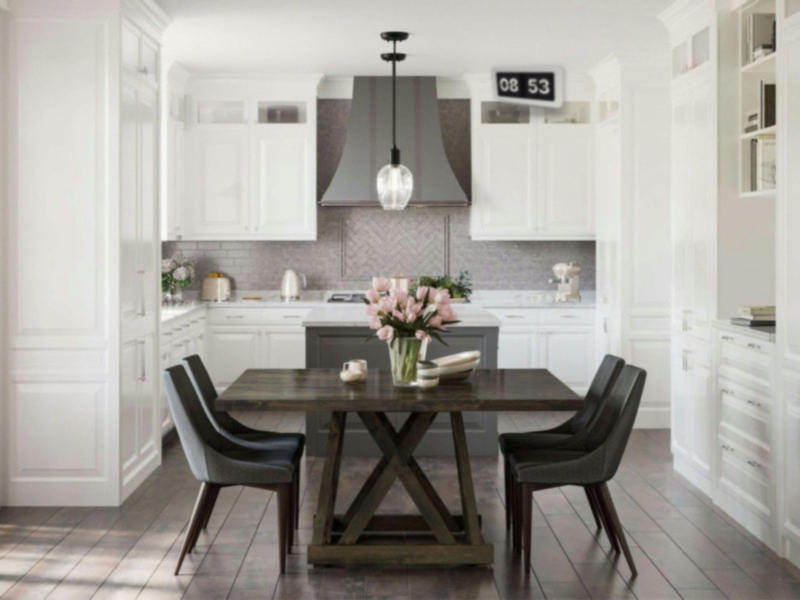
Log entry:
h=8 m=53
